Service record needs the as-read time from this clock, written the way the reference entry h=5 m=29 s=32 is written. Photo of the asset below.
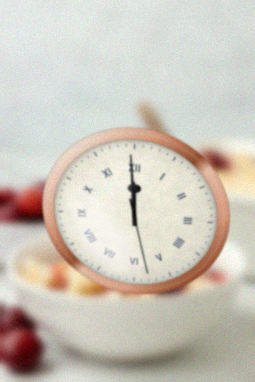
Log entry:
h=11 m=59 s=28
